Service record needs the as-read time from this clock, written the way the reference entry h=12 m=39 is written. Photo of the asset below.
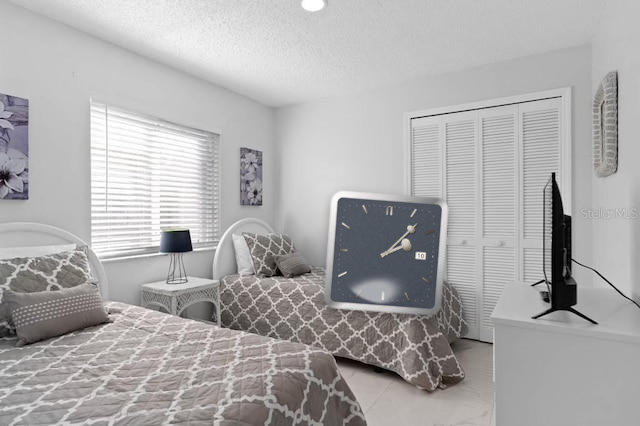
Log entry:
h=2 m=7
